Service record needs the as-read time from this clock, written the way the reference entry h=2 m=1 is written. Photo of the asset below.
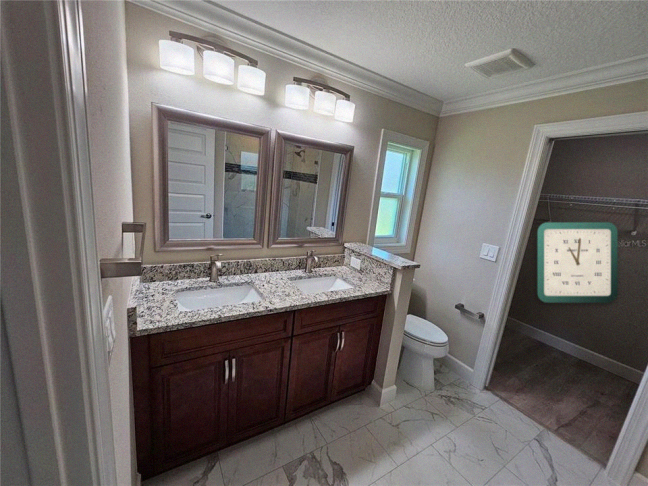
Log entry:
h=11 m=1
